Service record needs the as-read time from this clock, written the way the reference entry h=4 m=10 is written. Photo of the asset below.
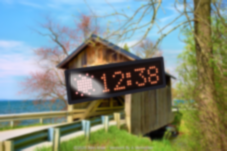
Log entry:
h=12 m=38
